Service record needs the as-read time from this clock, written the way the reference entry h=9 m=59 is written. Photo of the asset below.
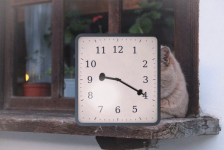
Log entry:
h=9 m=20
